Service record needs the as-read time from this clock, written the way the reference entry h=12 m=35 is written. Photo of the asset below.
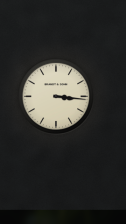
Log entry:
h=3 m=16
